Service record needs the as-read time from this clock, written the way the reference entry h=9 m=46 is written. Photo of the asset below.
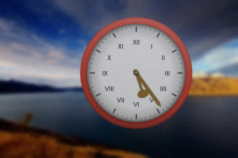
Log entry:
h=5 m=24
